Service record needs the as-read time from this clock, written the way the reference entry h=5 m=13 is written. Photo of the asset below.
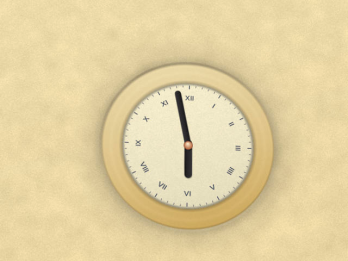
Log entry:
h=5 m=58
